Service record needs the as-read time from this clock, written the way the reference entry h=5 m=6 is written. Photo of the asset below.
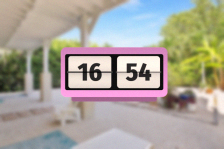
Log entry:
h=16 m=54
